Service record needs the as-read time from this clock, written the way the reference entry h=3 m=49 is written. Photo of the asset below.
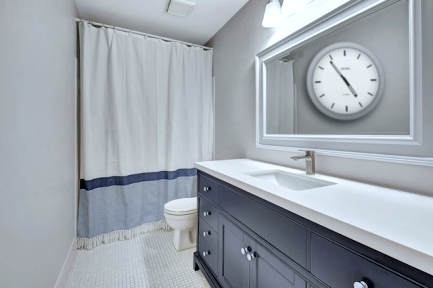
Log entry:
h=4 m=54
